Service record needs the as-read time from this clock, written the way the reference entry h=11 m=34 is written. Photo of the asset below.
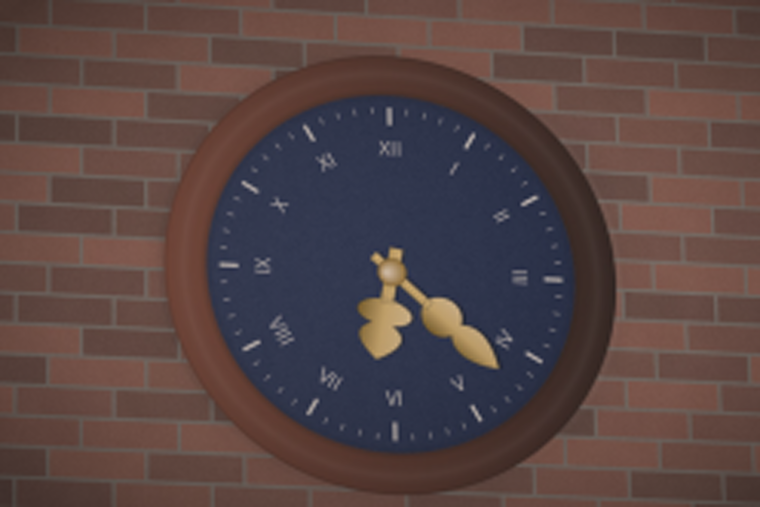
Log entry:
h=6 m=22
